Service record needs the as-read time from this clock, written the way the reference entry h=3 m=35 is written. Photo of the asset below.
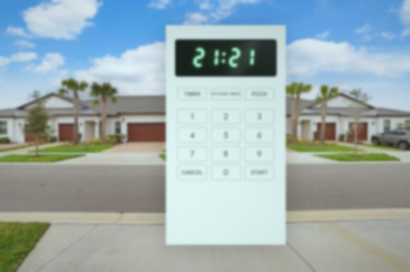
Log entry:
h=21 m=21
